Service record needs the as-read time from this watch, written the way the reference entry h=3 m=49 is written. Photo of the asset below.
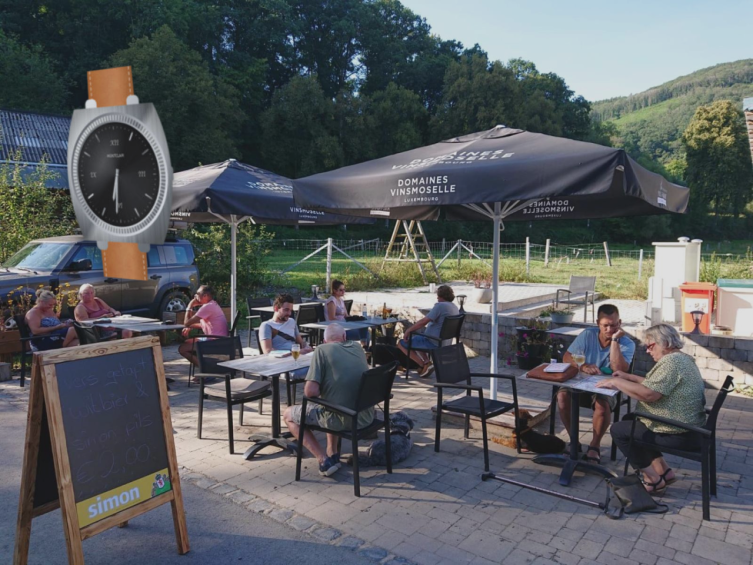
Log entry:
h=6 m=31
